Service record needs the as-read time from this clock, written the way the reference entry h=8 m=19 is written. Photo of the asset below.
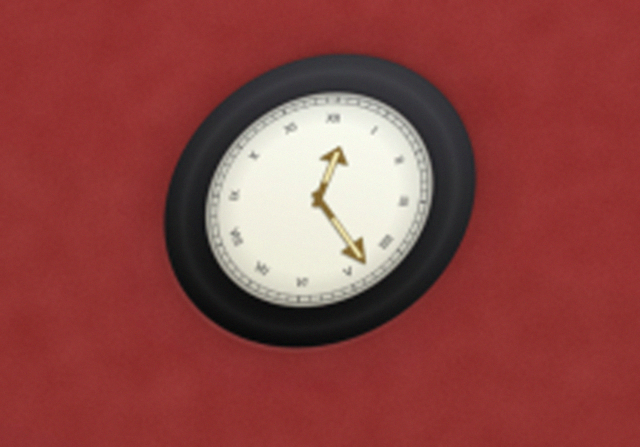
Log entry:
h=12 m=23
